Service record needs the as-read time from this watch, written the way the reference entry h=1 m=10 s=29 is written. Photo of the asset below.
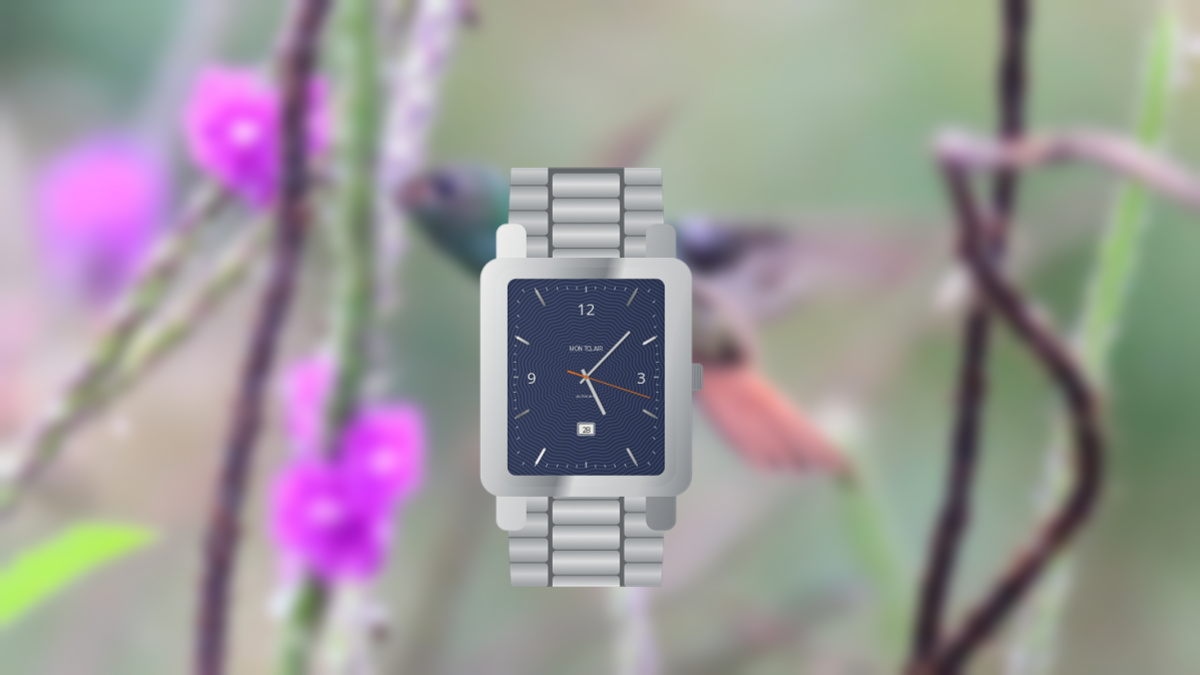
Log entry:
h=5 m=7 s=18
